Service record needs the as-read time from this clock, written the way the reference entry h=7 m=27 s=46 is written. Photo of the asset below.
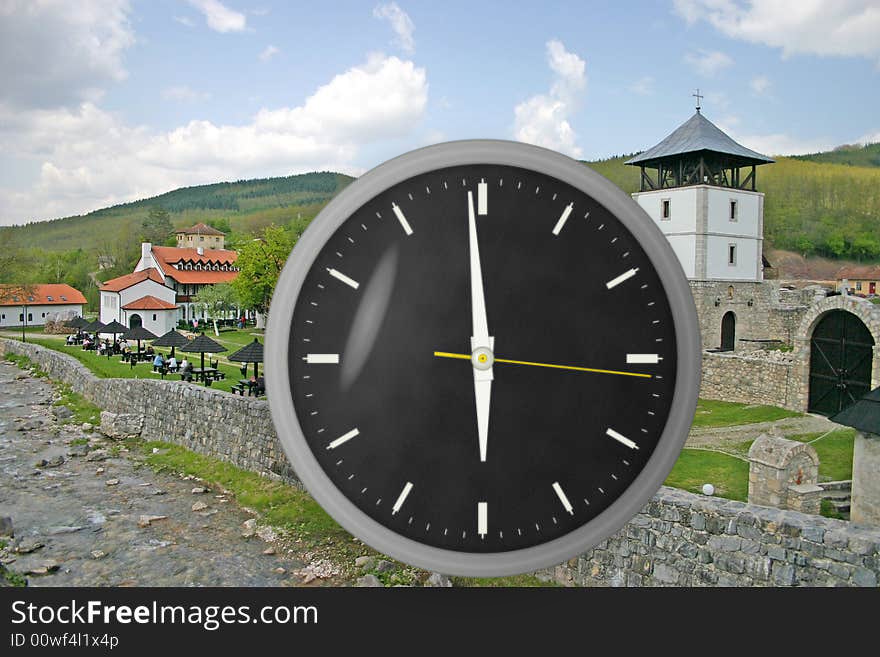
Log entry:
h=5 m=59 s=16
